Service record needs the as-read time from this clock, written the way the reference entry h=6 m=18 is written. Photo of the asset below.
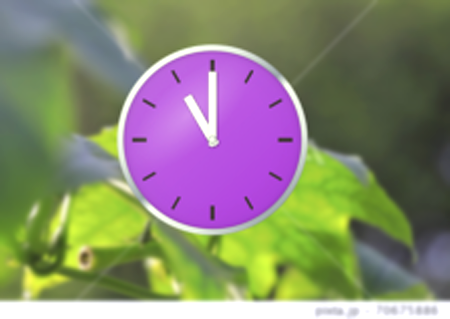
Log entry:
h=11 m=0
